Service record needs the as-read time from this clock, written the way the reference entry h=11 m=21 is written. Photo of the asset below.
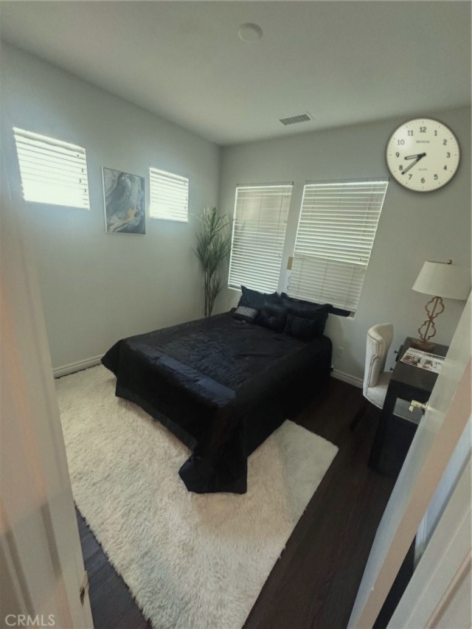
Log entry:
h=8 m=38
